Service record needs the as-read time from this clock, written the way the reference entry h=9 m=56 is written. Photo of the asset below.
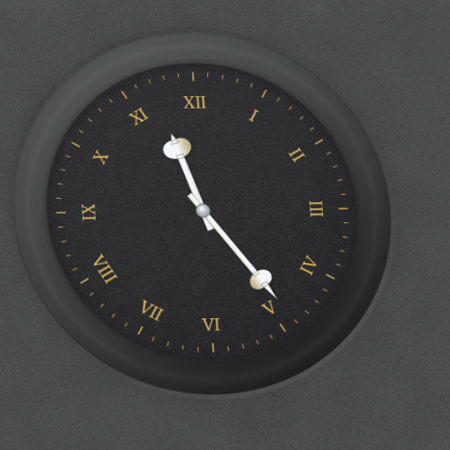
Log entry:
h=11 m=24
